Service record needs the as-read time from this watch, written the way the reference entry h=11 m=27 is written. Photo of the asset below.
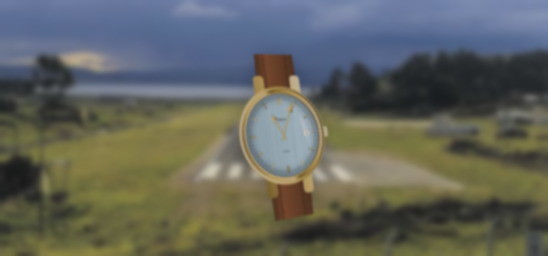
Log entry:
h=11 m=4
